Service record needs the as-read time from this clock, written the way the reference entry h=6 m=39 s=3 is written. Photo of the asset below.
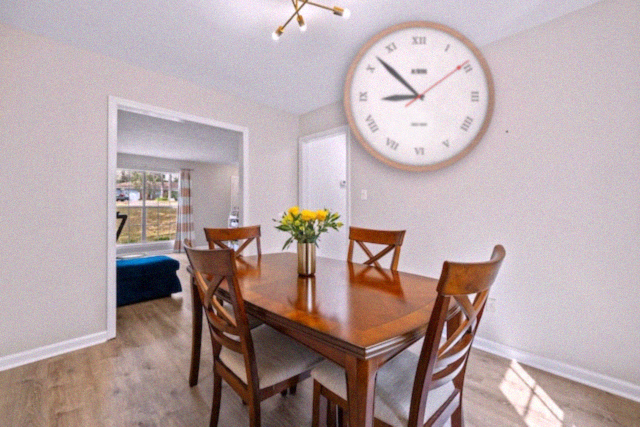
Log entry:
h=8 m=52 s=9
